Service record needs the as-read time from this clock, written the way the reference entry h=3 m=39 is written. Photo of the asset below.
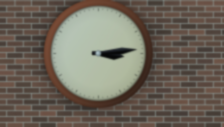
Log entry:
h=3 m=14
